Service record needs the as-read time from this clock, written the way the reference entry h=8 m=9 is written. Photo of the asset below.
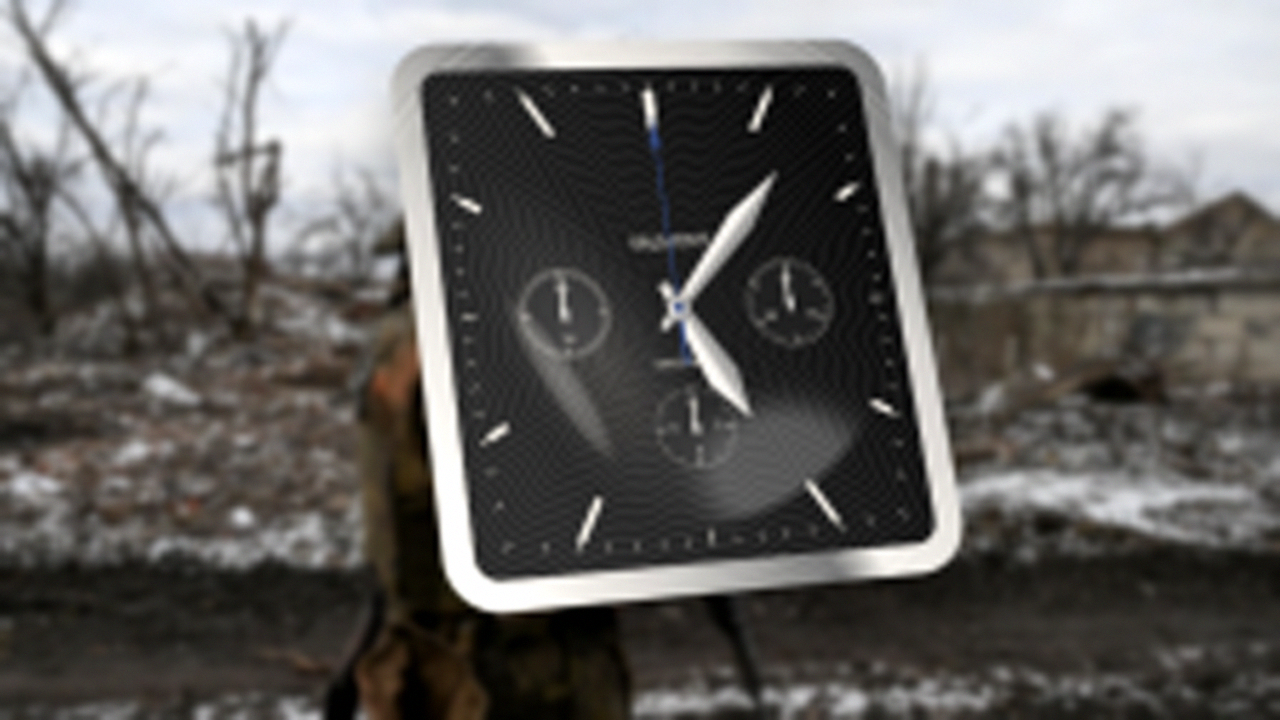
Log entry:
h=5 m=7
